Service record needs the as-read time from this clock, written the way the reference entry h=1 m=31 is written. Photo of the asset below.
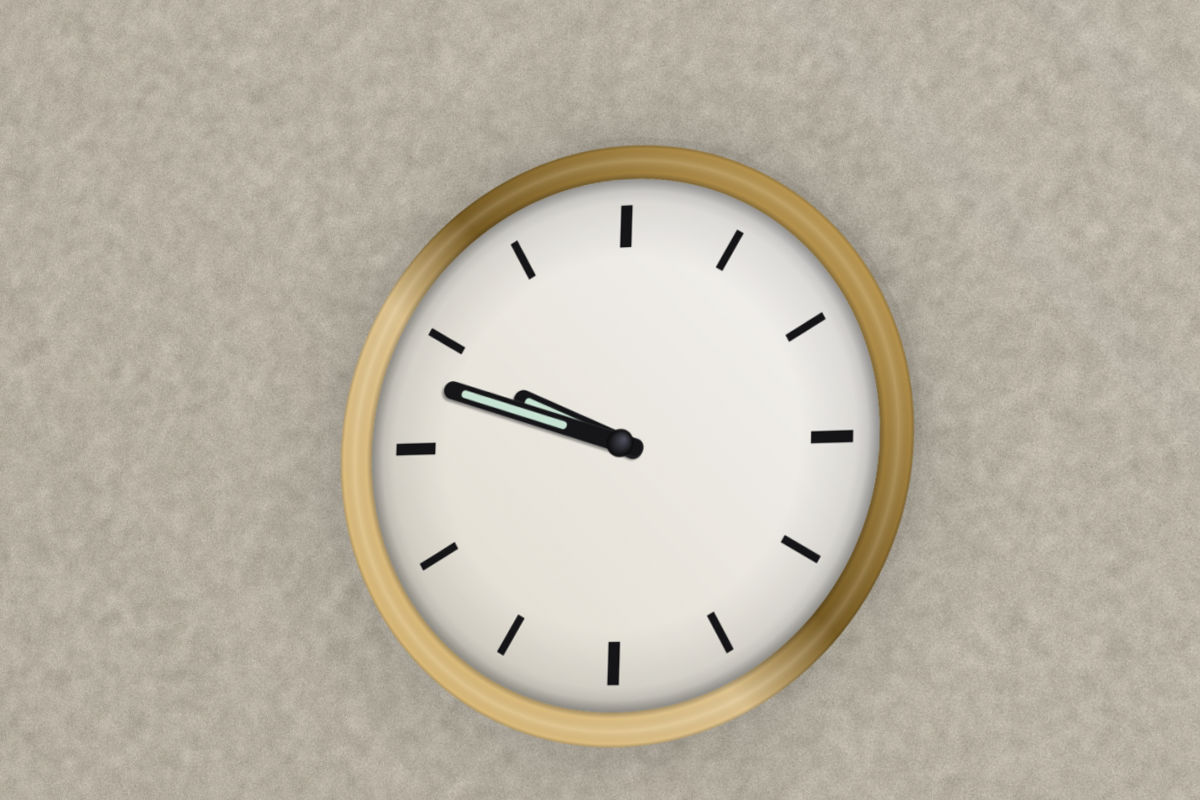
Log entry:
h=9 m=48
